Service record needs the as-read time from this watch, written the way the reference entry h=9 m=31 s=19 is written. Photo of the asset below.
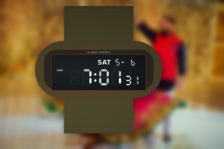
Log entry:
h=7 m=1 s=31
